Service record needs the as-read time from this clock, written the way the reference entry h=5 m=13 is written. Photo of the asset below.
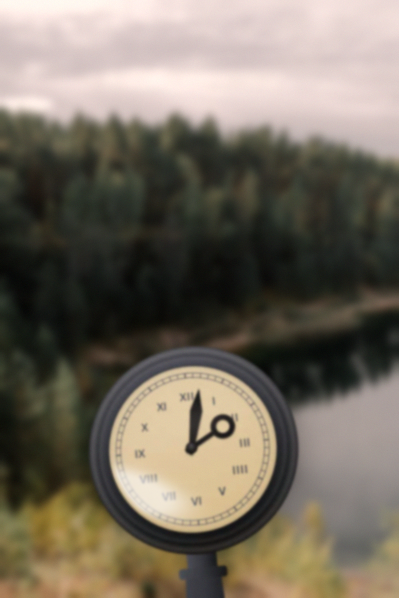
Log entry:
h=2 m=2
